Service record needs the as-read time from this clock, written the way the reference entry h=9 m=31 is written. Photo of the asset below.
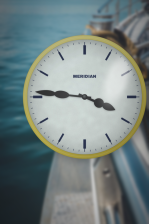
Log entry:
h=3 m=46
